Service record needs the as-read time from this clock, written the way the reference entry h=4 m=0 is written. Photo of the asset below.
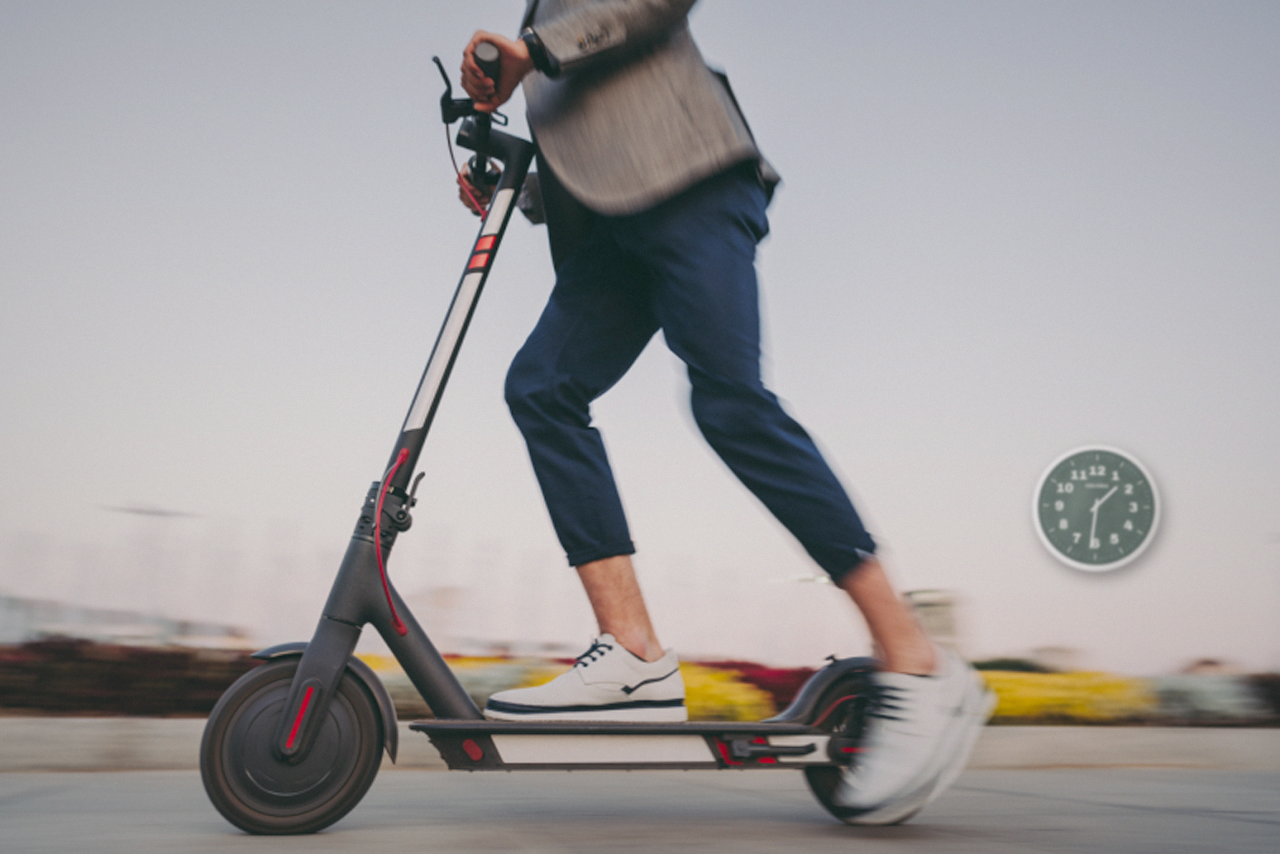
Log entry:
h=1 m=31
